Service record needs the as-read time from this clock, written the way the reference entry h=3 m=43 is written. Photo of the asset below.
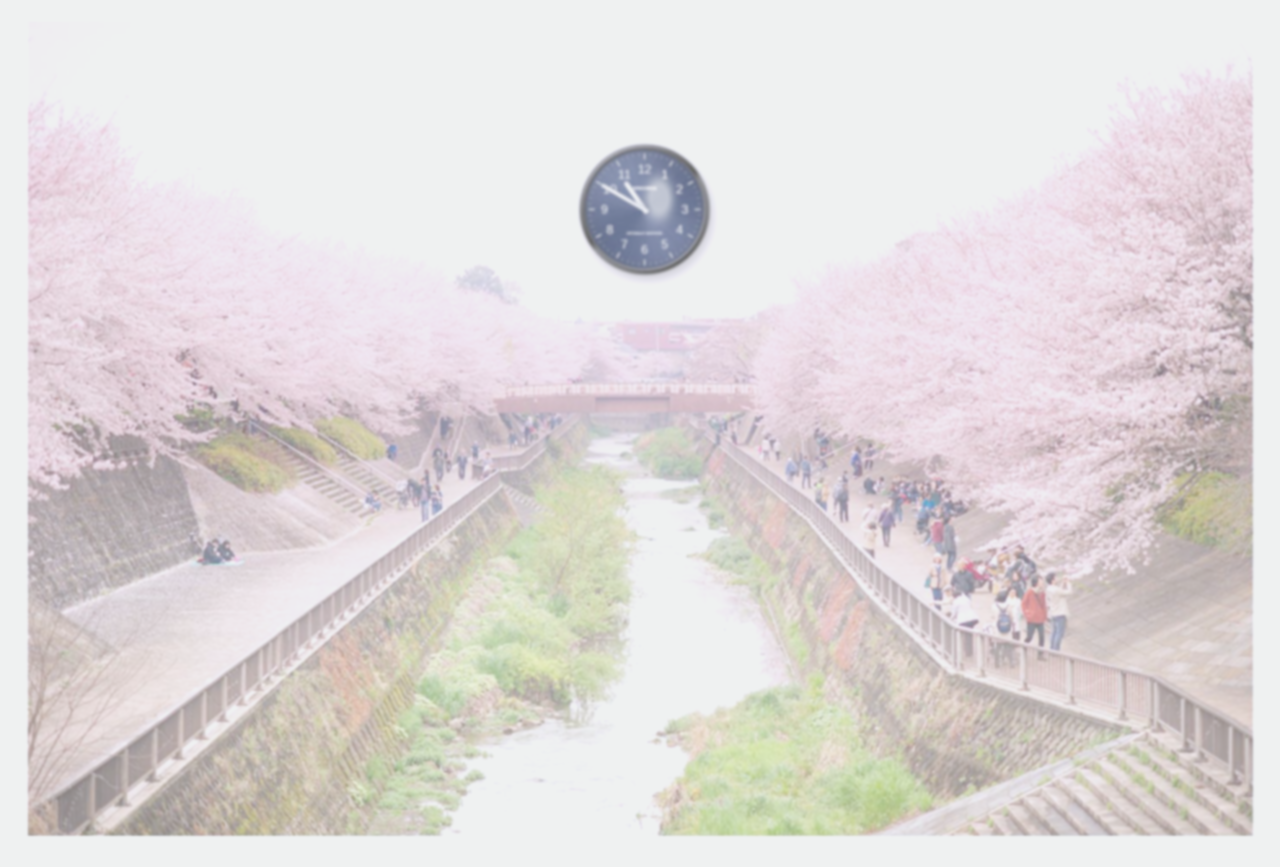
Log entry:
h=10 m=50
